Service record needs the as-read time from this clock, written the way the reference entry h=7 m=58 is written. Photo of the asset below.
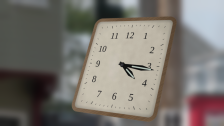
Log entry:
h=4 m=16
